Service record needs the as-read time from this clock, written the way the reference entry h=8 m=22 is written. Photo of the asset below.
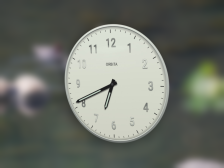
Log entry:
h=6 m=41
